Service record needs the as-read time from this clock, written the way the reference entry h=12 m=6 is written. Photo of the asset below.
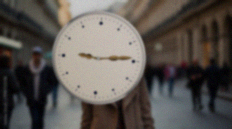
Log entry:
h=9 m=14
